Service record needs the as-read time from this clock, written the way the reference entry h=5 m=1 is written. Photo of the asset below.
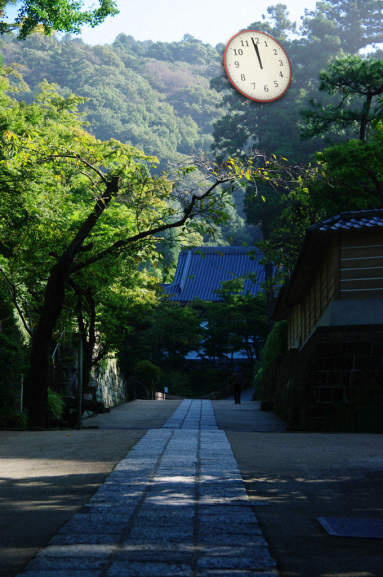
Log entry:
h=11 m=59
